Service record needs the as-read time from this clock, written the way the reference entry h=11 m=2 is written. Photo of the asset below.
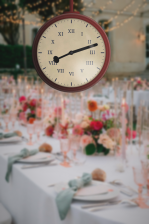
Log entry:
h=8 m=12
